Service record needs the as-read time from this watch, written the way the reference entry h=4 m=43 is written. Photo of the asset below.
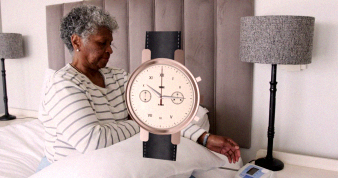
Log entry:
h=10 m=15
